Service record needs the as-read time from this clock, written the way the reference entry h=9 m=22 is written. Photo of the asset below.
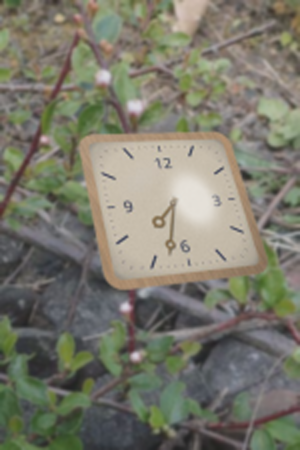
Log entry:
h=7 m=33
